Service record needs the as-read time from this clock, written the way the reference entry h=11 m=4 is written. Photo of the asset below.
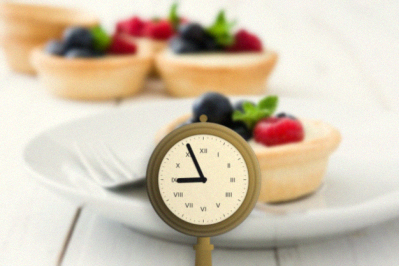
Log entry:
h=8 m=56
